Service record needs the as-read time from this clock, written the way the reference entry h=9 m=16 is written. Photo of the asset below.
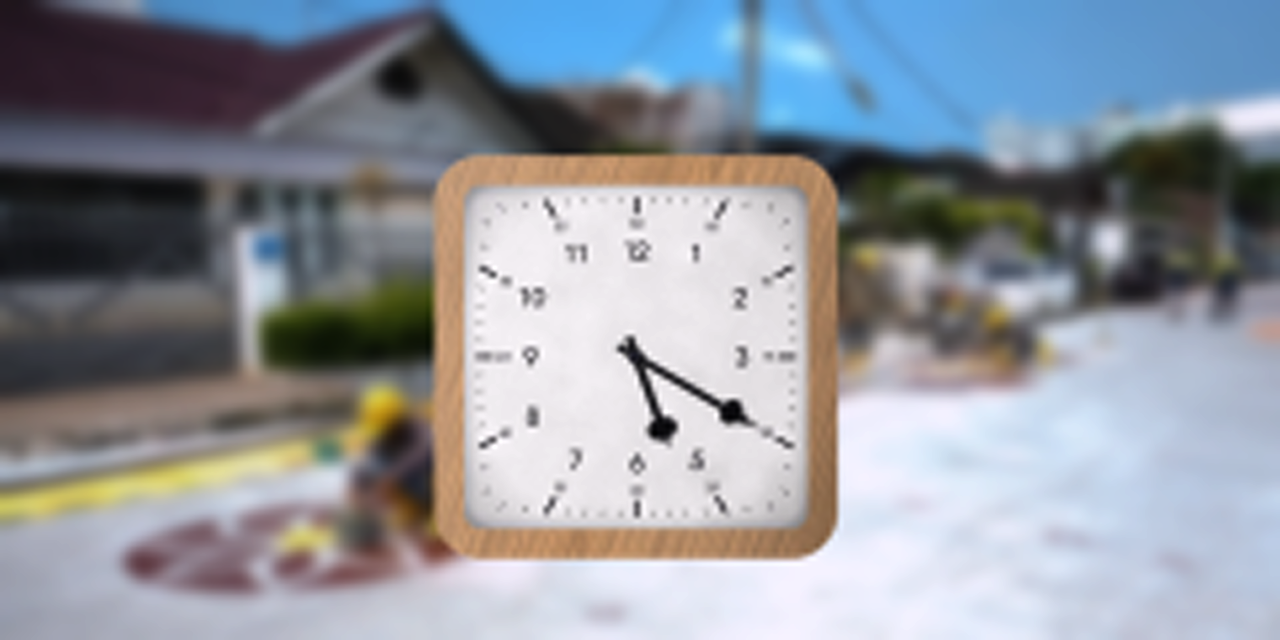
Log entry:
h=5 m=20
